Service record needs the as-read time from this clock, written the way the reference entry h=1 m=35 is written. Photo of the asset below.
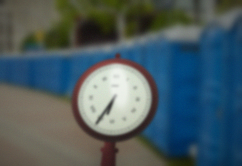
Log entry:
h=6 m=35
